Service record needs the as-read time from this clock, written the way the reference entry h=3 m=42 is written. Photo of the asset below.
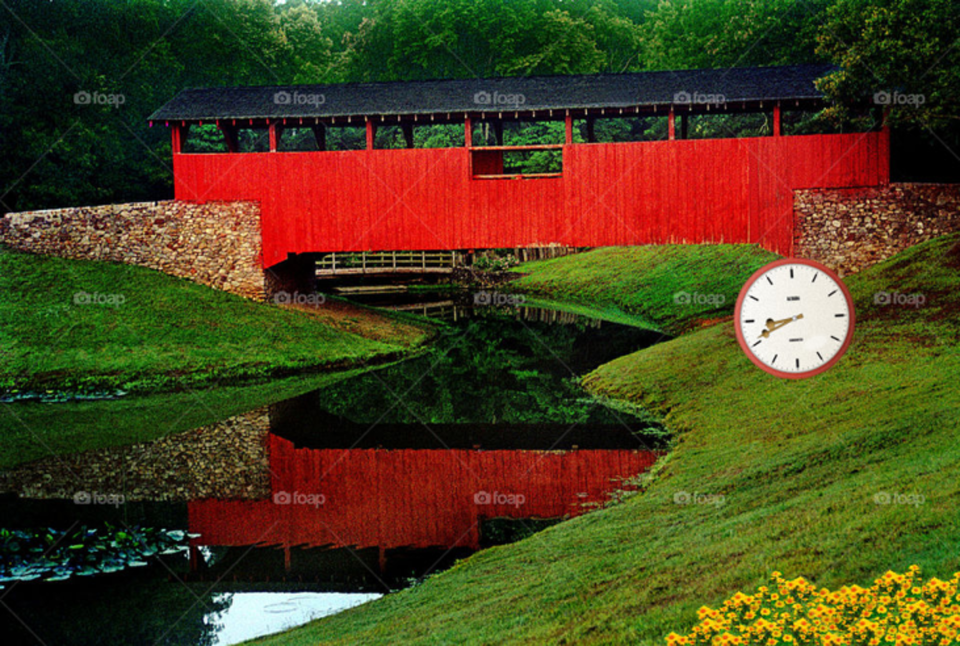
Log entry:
h=8 m=41
